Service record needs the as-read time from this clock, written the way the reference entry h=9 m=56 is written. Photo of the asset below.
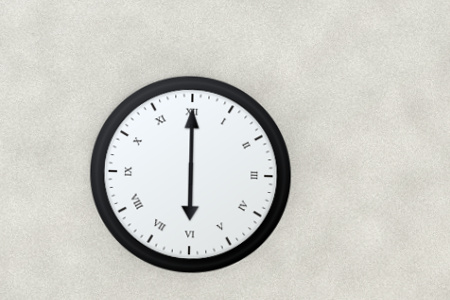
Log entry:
h=6 m=0
